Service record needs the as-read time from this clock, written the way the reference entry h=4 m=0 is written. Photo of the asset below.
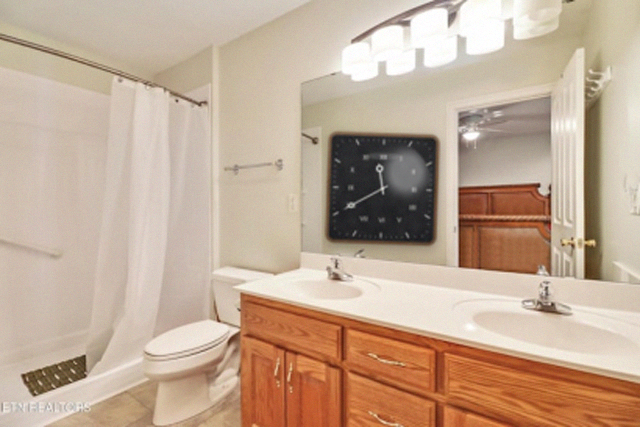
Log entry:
h=11 m=40
